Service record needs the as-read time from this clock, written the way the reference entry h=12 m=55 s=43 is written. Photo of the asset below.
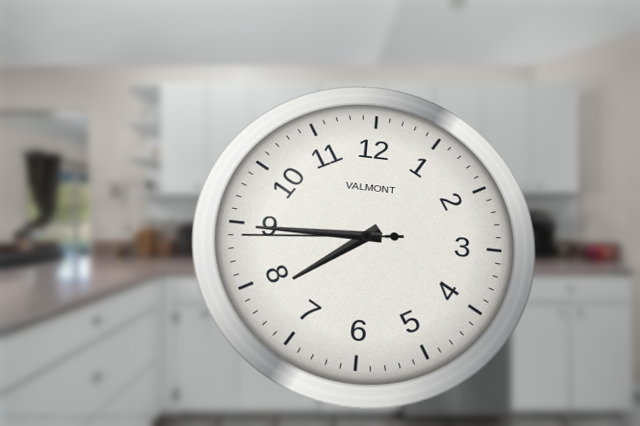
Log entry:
h=7 m=44 s=44
